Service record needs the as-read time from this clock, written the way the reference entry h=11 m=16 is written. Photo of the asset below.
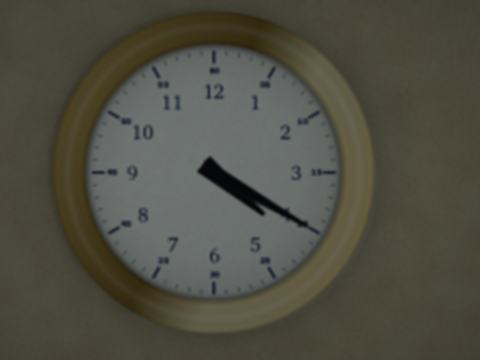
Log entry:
h=4 m=20
